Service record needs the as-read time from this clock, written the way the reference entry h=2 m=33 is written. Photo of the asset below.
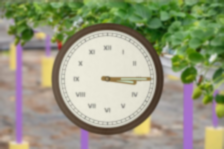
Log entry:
h=3 m=15
